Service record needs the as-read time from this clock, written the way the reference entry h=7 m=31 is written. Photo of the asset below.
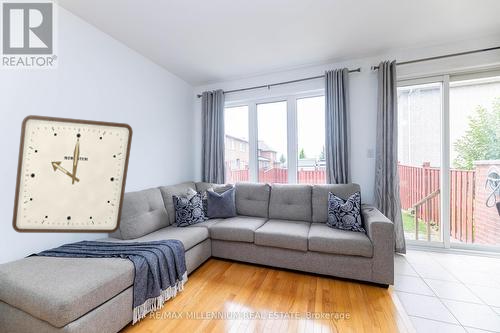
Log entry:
h=10 m=0
